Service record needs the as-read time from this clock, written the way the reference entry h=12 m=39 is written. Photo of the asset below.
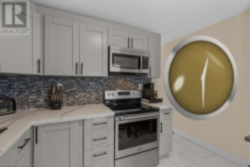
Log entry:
h=12 m=30
